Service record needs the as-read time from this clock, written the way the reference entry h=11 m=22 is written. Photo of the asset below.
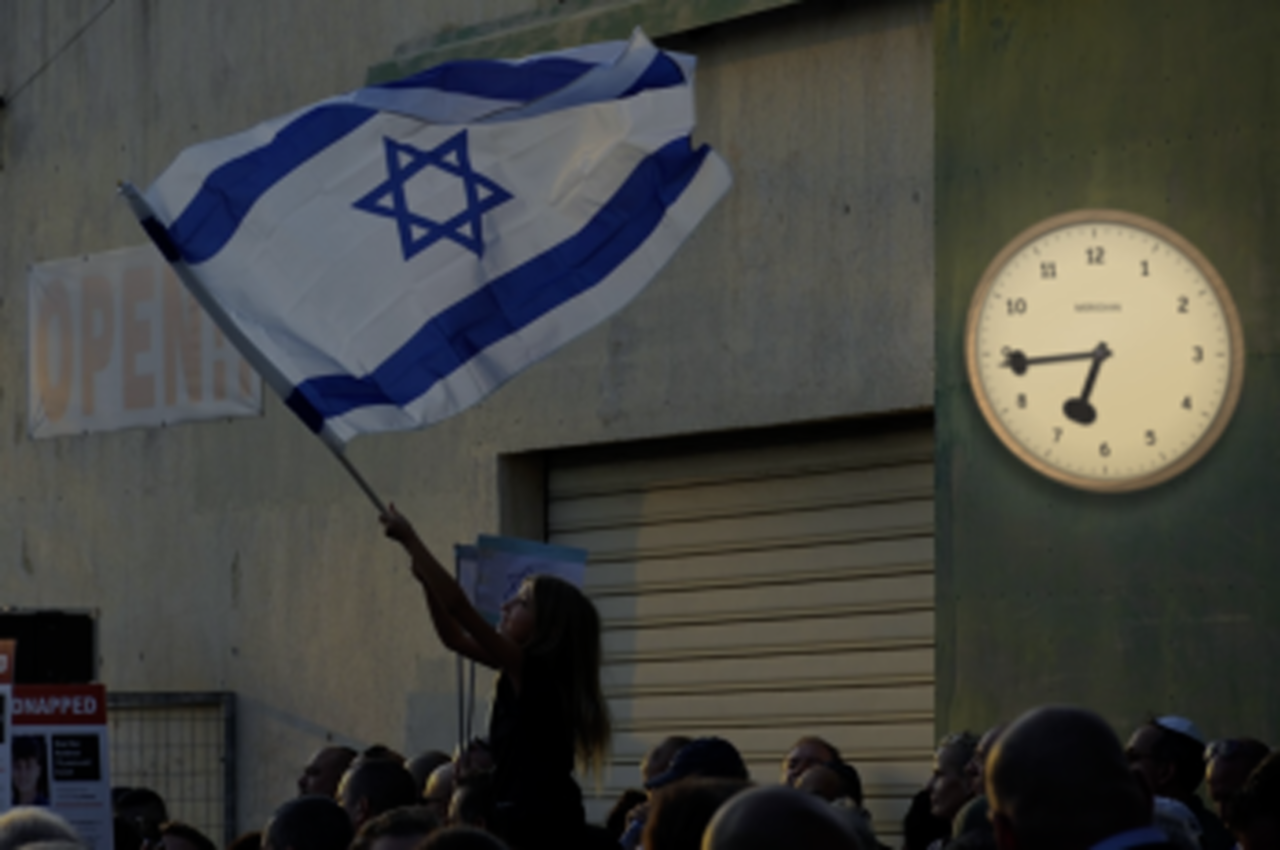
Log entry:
h=6 m=44
